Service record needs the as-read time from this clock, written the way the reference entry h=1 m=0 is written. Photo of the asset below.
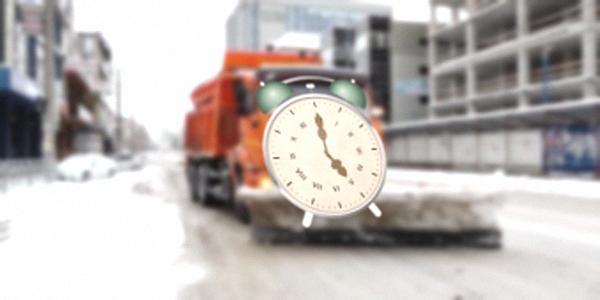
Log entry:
h=5 m=0
